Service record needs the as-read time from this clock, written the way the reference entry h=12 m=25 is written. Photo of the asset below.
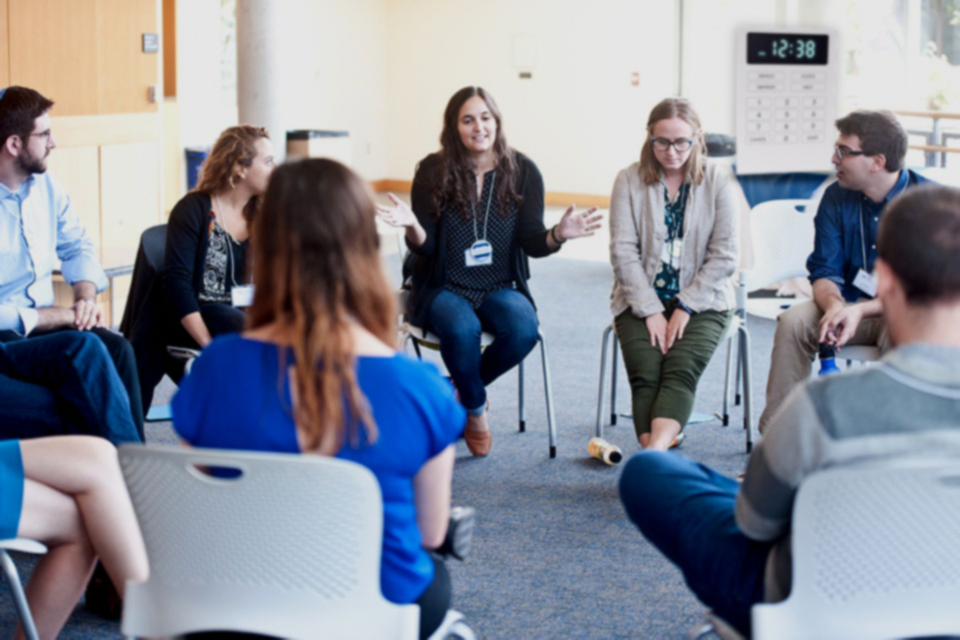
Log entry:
h=12 m=38
